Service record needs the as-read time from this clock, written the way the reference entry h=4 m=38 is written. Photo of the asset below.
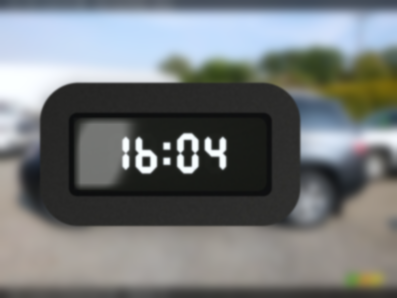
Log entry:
h=16 m=4
